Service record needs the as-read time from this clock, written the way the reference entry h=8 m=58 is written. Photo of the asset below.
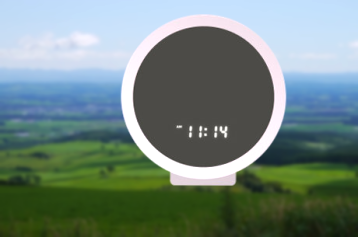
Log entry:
h=11 m=14
